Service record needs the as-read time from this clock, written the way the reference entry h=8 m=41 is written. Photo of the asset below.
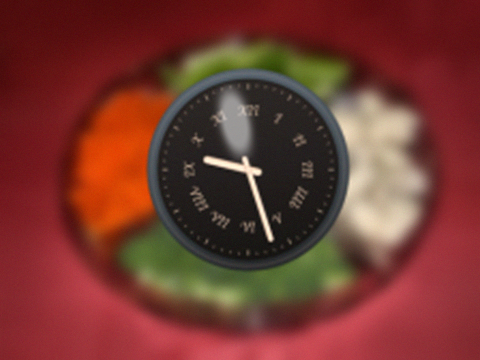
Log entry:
h=9 m=27
